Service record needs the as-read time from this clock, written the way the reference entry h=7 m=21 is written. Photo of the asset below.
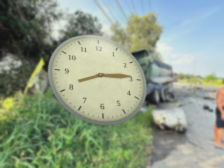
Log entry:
h=8 m=14
